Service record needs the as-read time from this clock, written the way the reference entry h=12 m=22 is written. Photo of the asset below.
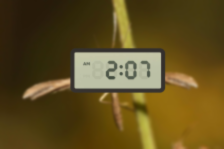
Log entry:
h=2 m=7
